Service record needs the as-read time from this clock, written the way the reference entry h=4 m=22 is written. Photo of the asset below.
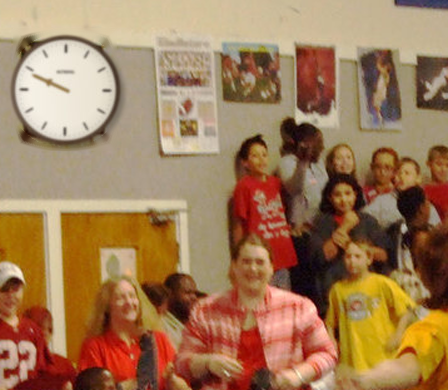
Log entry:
h=9 m=49
